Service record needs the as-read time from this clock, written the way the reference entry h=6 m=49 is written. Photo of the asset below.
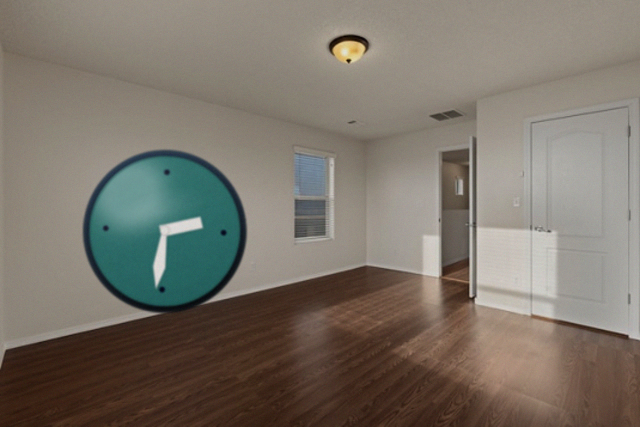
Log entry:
h=2 m=31
